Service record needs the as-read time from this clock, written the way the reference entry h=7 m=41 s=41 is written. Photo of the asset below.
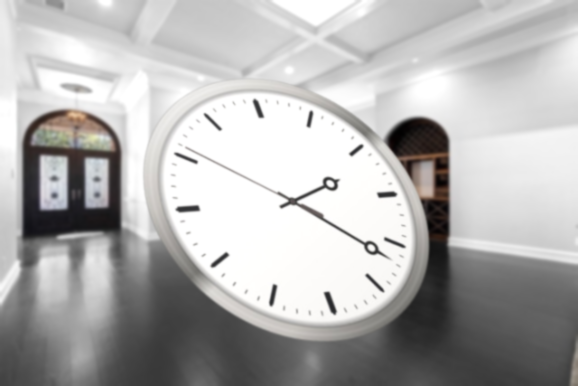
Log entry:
h=2 m=21 s=51
